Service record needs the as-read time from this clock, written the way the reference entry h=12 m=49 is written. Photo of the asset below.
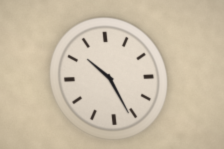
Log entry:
h=10 m=26
